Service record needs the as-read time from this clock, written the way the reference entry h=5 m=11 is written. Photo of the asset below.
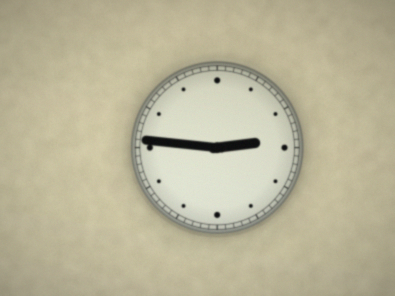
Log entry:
h=2 m=46
